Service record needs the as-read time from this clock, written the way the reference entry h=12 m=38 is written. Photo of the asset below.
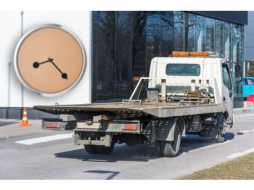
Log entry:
h=8 m=23
